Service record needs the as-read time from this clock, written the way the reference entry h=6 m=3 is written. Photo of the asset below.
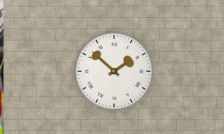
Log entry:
h=1 m=52
